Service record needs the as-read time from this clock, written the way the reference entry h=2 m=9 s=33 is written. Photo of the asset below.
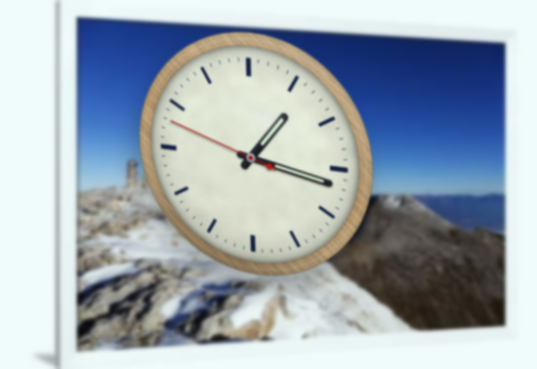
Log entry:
h=1 m=16 s=48
